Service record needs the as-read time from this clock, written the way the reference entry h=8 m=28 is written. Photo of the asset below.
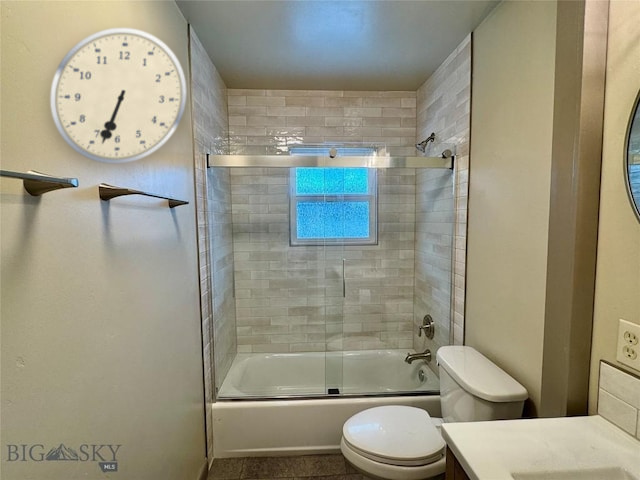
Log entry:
h=6 m=33
